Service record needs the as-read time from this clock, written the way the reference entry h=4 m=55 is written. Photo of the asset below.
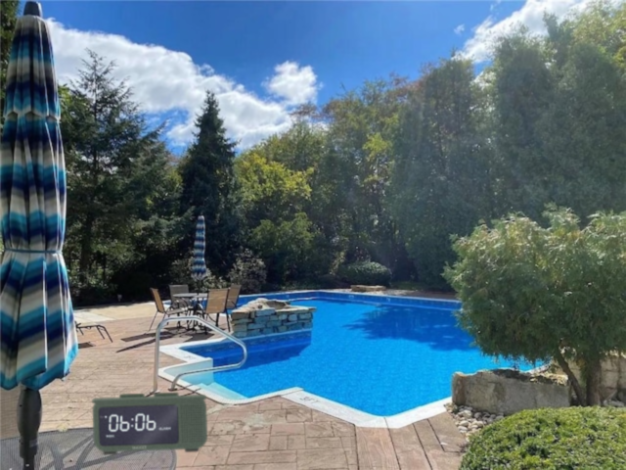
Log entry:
h=6 m=6
